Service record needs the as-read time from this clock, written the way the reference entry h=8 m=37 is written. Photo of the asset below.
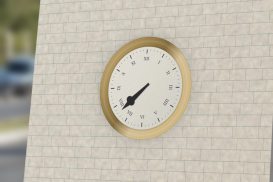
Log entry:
h=7 m=38
